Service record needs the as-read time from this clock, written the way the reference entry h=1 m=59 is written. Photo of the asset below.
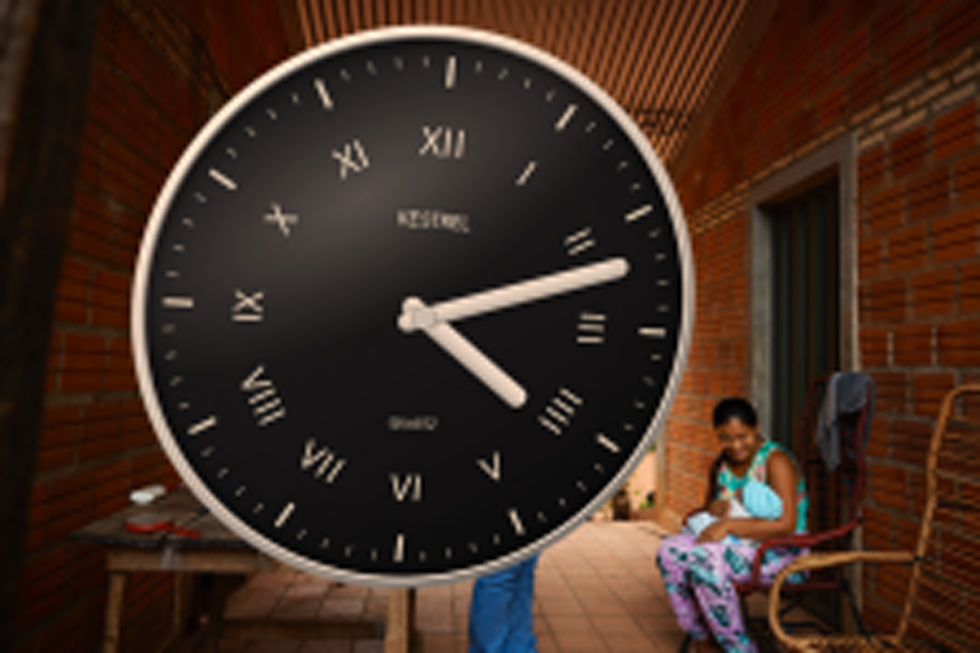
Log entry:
h=4 m=12
